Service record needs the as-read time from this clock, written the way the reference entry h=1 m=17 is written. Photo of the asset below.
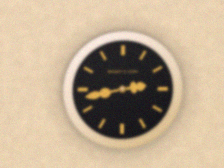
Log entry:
h=2 m=43
